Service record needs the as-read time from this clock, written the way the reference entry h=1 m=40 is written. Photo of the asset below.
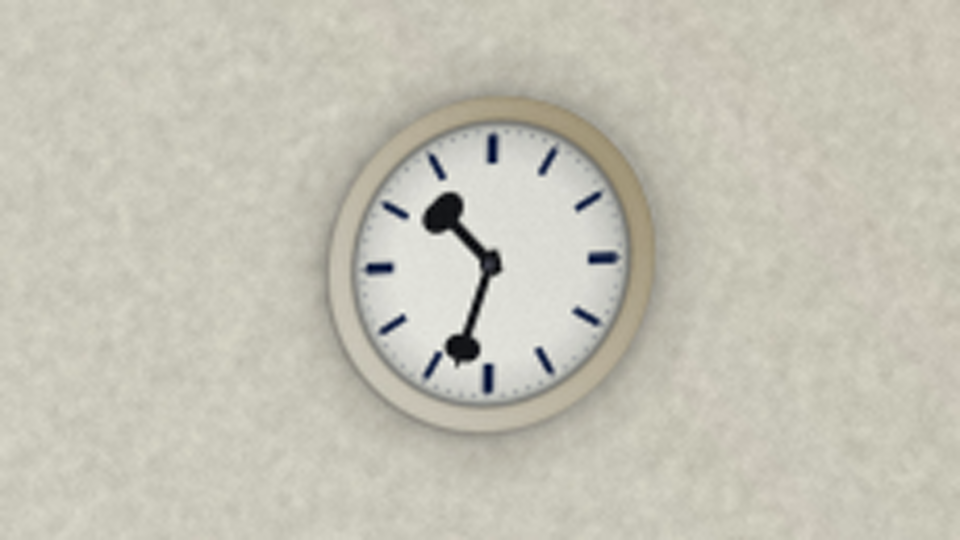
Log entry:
h=10 m=33
